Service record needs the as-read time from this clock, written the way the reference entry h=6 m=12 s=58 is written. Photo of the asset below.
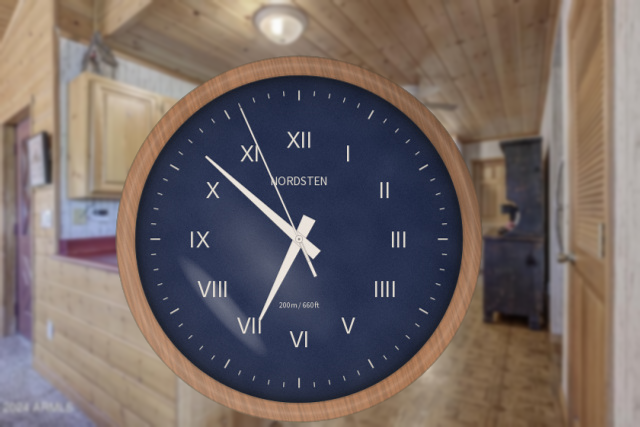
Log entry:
h=6 m=51 s=56
